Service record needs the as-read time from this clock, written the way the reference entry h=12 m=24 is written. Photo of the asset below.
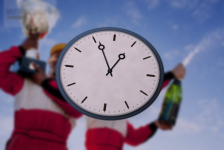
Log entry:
h=12 m=56
